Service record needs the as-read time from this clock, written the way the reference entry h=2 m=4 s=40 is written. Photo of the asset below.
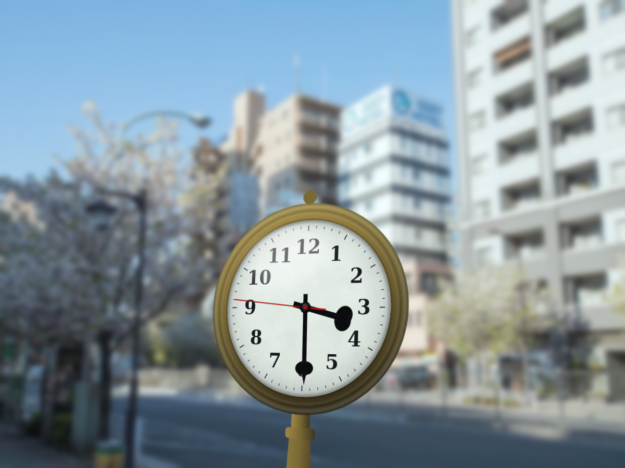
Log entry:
h=3 m=29 s=46
